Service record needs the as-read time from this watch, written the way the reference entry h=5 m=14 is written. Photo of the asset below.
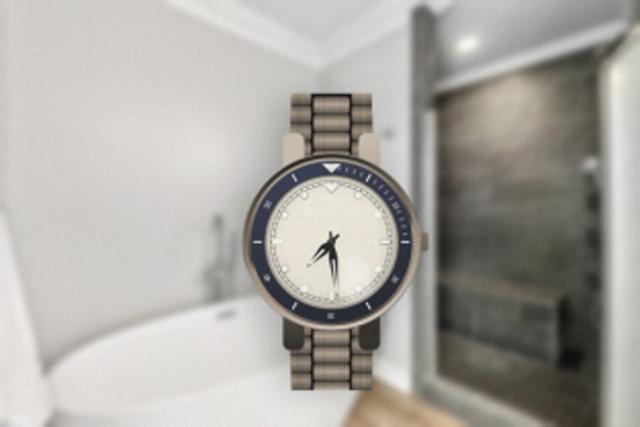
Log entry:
h=7 m=29
